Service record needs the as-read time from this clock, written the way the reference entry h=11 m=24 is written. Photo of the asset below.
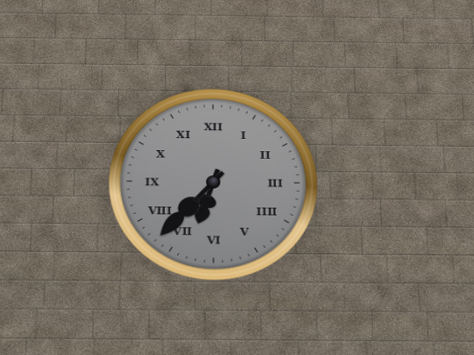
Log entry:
h=6 m=37
